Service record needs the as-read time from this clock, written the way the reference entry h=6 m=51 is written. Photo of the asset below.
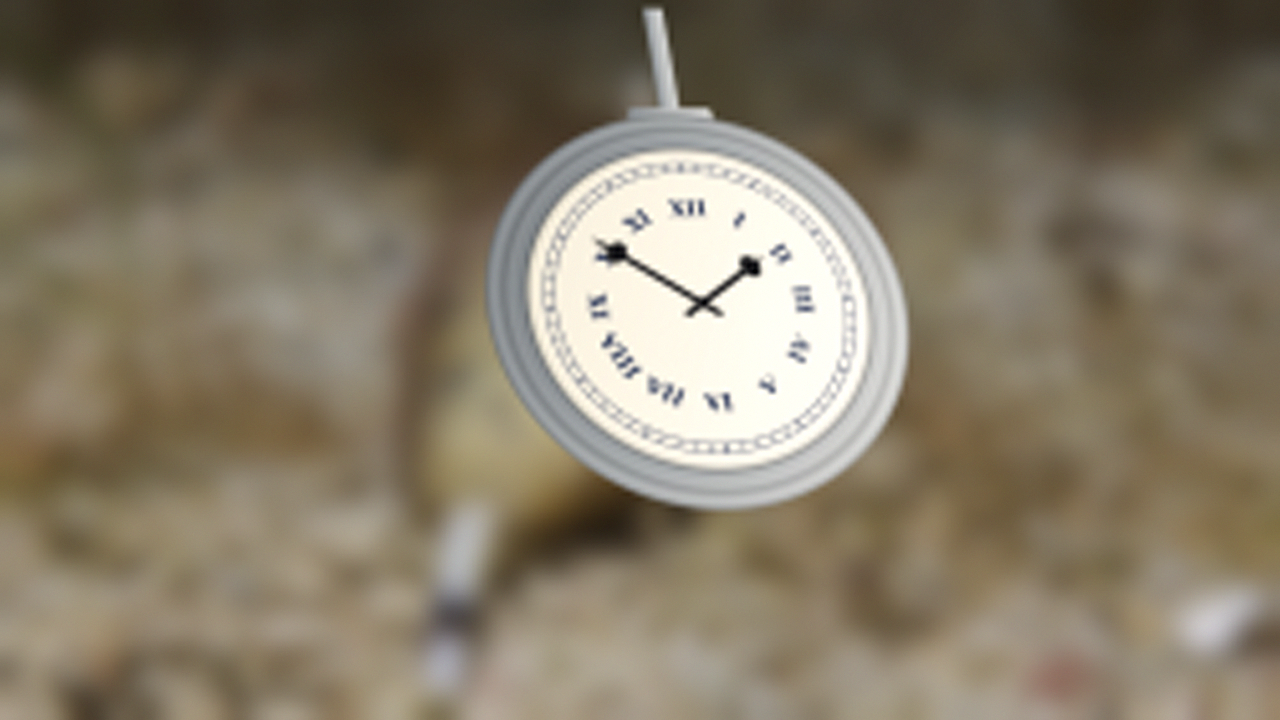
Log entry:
h=1 m=51
